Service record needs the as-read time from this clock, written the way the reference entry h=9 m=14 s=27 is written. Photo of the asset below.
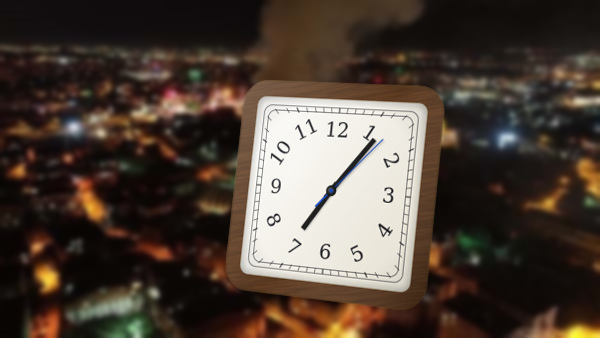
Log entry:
h=7 m=6 s=7
